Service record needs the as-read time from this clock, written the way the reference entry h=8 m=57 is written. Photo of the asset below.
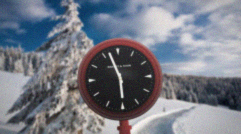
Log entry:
h=5 m=57
